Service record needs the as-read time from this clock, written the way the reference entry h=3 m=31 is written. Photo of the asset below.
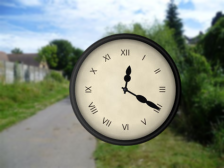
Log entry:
h=12 m=20
